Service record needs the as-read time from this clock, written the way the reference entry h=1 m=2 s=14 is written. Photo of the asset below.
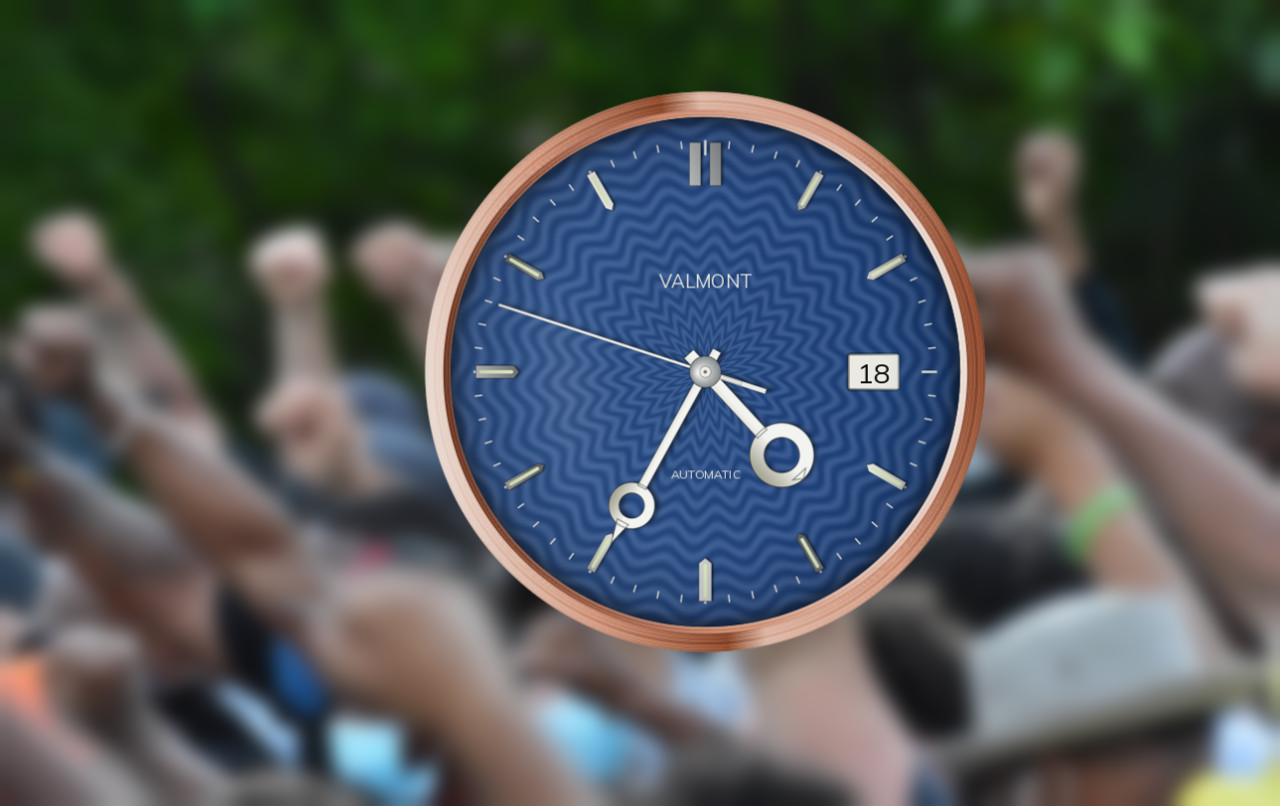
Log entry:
h=4 m=34 s=48
